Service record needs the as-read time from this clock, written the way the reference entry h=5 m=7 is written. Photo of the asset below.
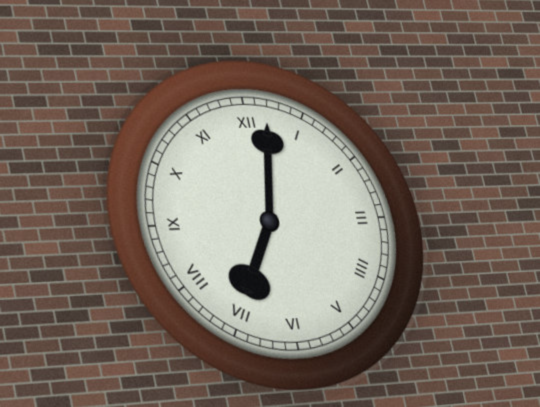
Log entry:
h=7 m=2
